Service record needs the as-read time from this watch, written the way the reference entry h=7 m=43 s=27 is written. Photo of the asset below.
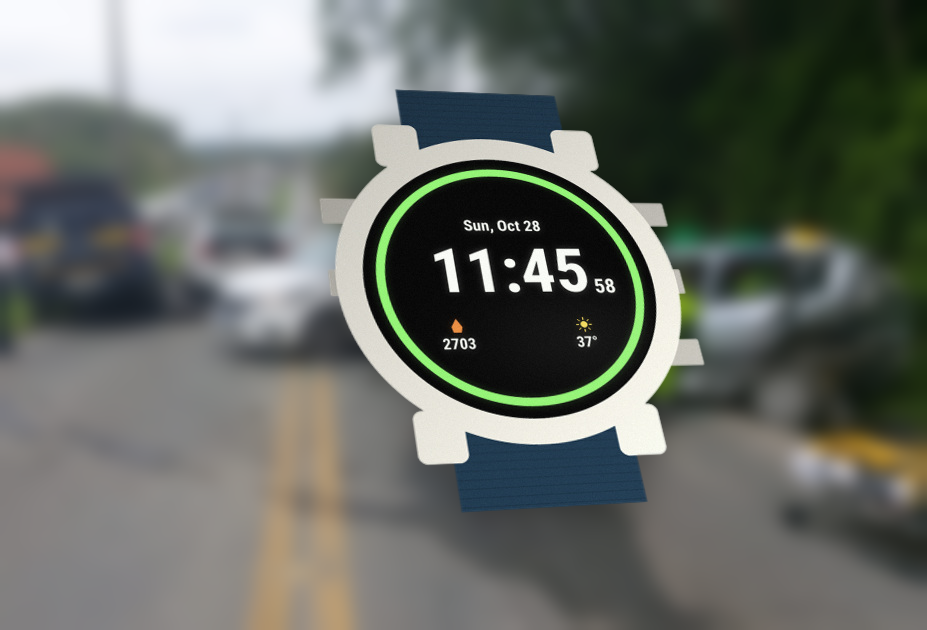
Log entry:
h=11 m=45 s=58
